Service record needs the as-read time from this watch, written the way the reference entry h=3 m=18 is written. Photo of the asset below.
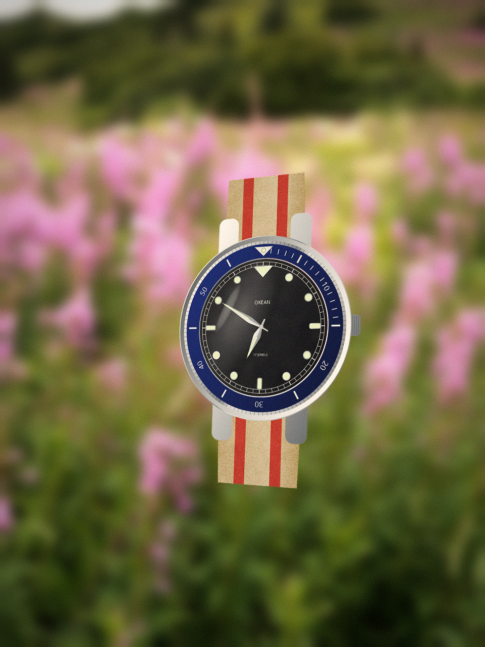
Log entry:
h=6 m=50
